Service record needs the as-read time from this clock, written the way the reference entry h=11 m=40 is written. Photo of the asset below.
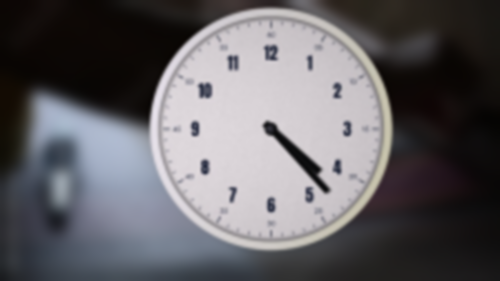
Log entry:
h=4 m=23
